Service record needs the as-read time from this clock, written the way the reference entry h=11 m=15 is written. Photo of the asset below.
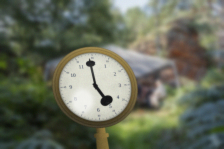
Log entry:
h=4 m=59
